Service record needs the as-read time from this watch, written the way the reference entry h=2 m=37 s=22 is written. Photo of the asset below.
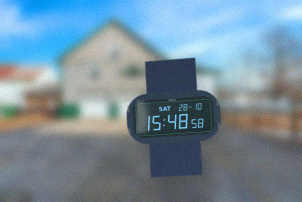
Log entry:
h=15 m=48 s=58
